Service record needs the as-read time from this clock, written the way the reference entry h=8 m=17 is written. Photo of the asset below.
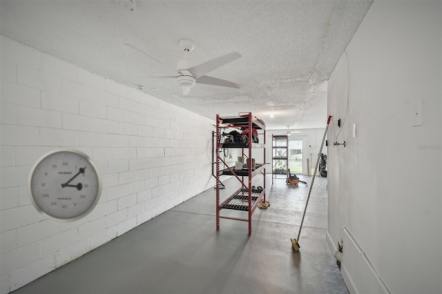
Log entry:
h=3 m=8
